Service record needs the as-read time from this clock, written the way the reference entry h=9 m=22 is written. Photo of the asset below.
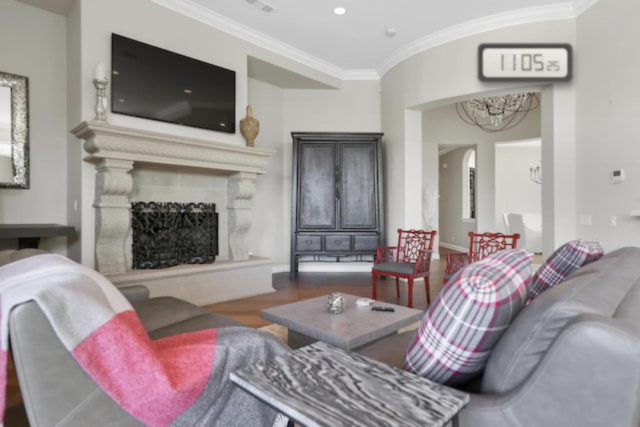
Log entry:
h=11 m=5
